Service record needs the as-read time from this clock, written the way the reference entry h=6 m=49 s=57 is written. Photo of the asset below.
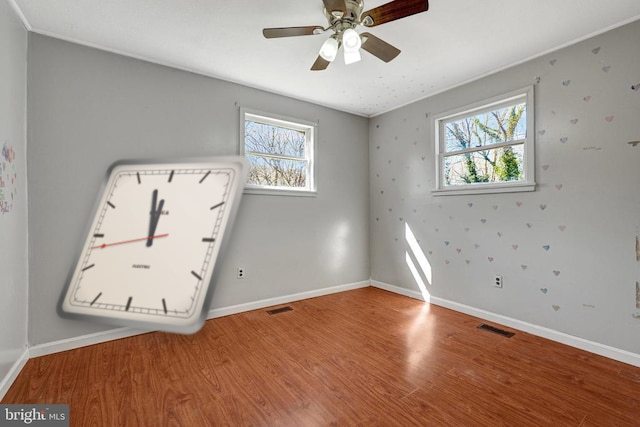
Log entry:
h=11 m=57 s=43
